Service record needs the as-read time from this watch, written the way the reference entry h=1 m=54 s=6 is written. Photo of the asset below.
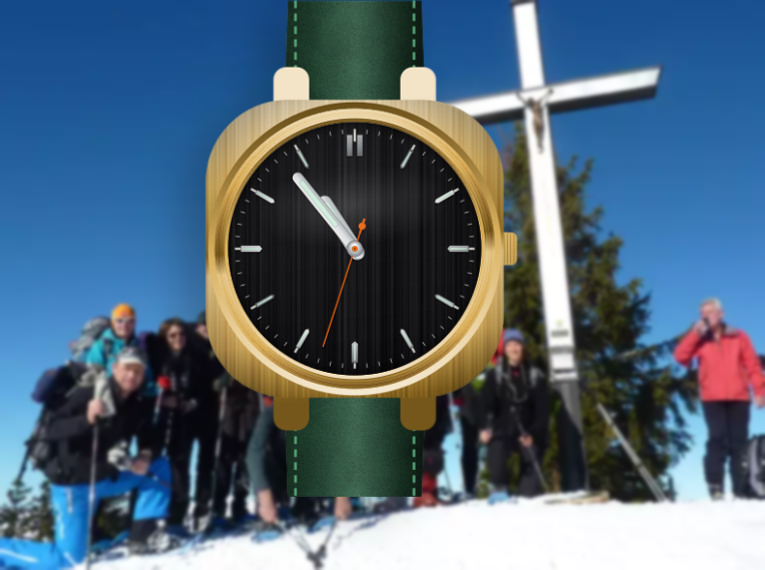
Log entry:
h=10 m=53 s=33
